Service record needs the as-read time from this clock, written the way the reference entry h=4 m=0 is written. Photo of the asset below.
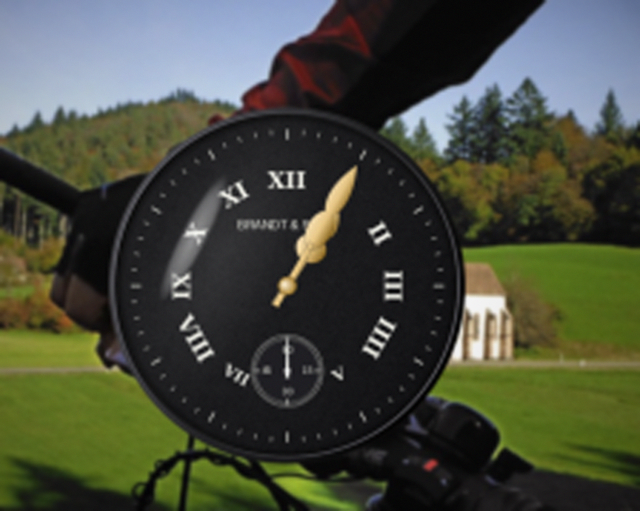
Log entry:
h=1 m=5
